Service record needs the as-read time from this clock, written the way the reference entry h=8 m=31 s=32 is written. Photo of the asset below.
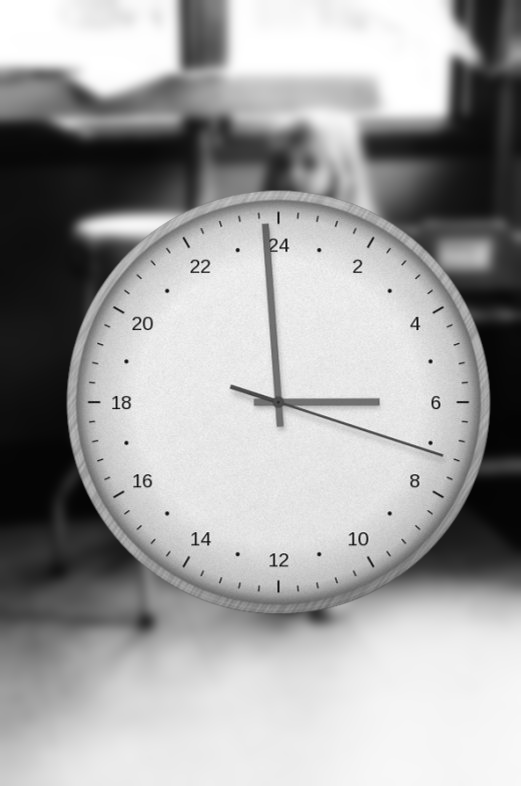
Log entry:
h=5 m=59 s=18
